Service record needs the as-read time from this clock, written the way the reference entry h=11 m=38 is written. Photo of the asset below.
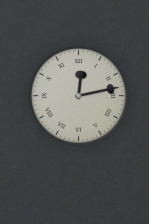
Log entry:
h=12 m=13
